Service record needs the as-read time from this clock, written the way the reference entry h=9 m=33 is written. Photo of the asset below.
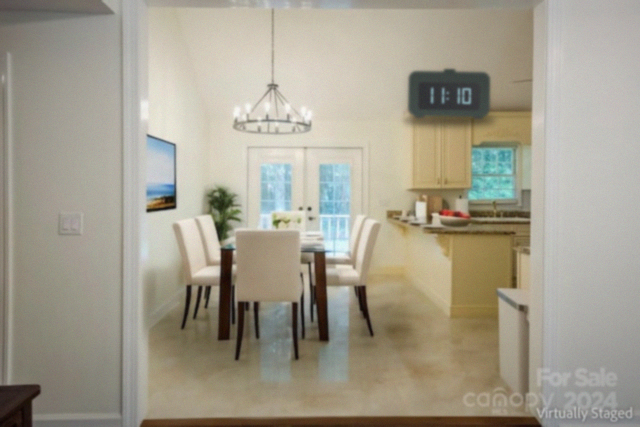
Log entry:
h=11 m=10
